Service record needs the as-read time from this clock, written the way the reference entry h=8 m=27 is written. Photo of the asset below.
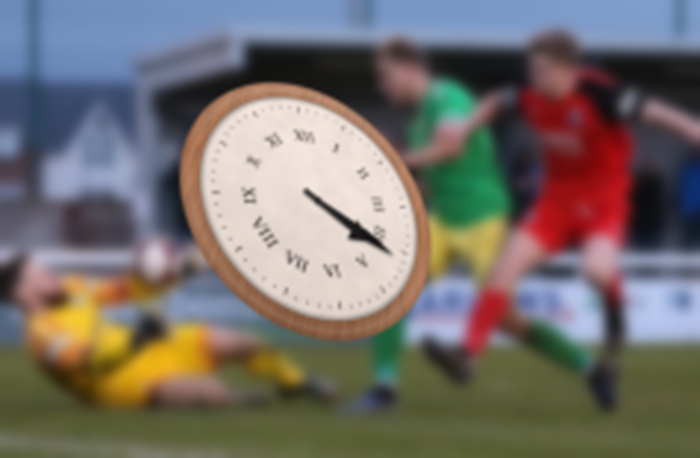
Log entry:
h=4 m=21
